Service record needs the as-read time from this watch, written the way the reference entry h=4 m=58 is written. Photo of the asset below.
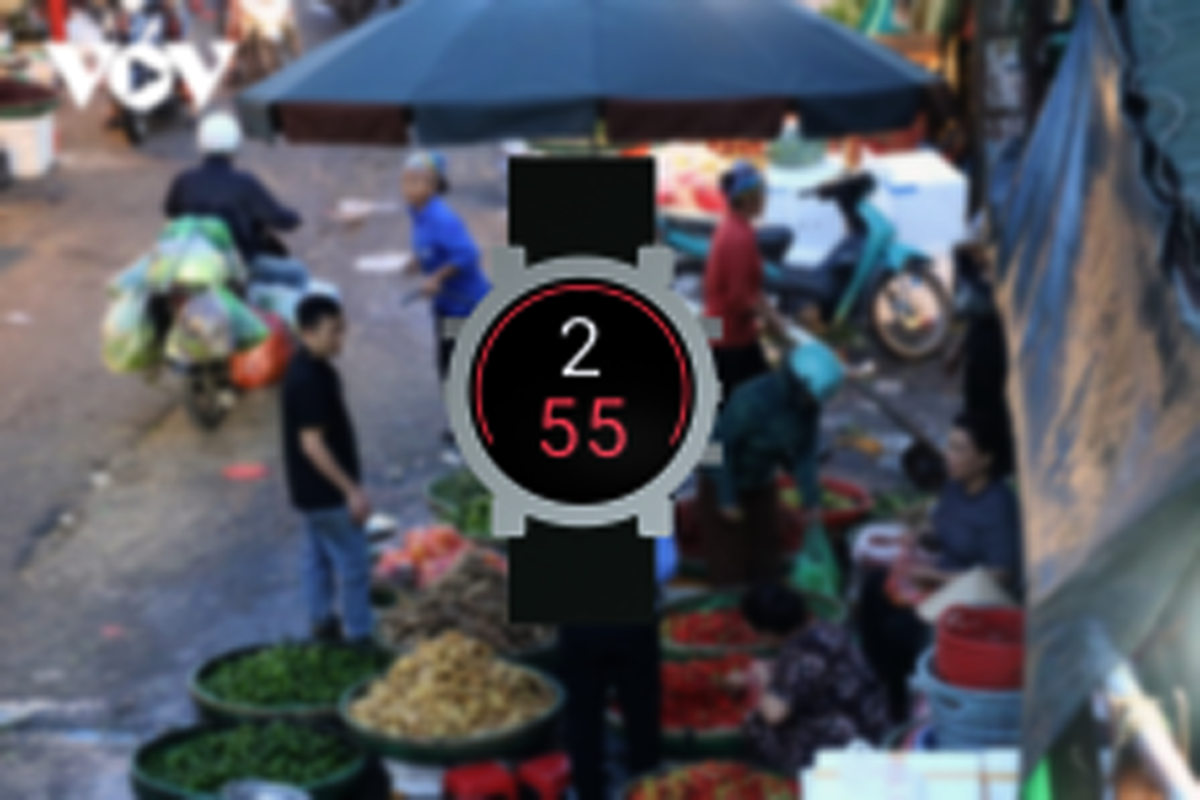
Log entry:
h=2 m=55
